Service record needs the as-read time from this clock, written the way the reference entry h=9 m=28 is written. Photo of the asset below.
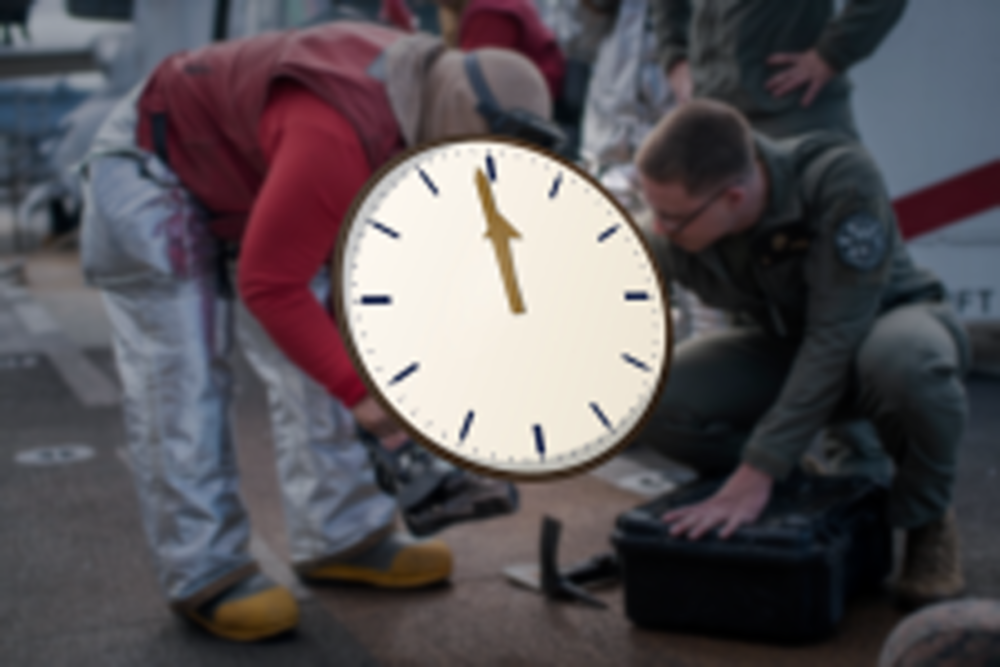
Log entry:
h=11 m=59
